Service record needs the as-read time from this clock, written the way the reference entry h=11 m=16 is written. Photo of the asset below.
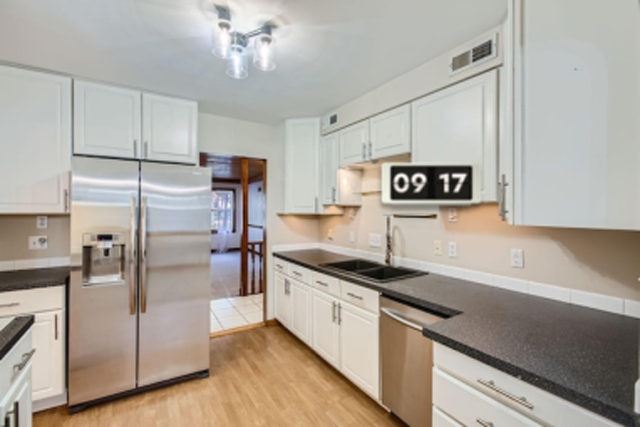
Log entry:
h=9 m=17
